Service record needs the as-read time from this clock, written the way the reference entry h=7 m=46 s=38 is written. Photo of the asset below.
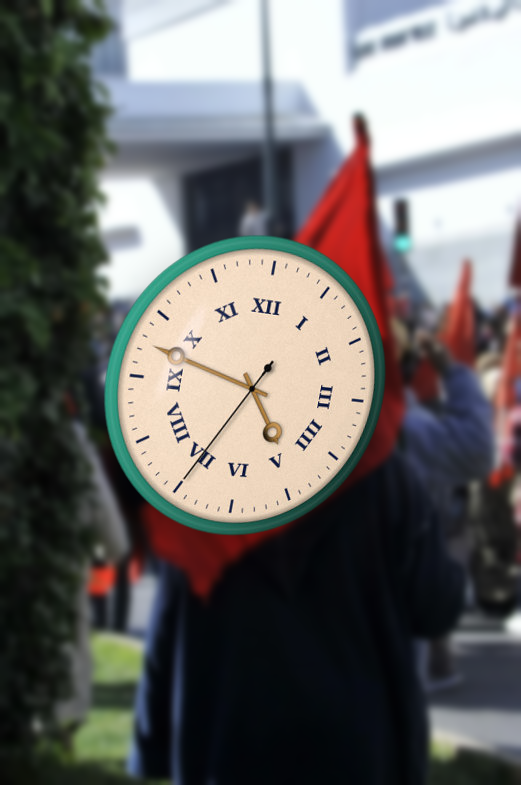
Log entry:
h=4 m=47 s=35
